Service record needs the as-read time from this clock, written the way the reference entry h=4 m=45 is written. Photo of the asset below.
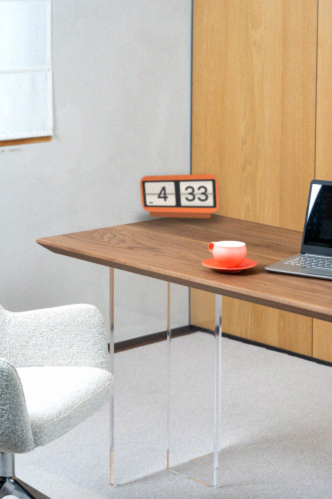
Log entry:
h=4 m=33
